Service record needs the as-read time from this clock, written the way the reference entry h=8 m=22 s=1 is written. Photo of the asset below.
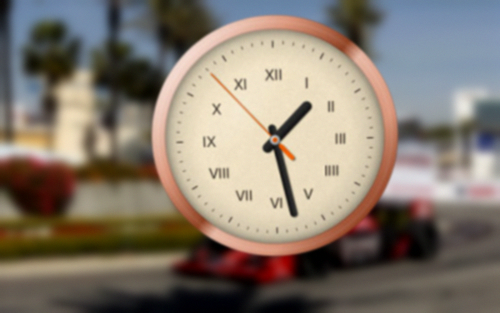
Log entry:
h=1 m=27 s=53
